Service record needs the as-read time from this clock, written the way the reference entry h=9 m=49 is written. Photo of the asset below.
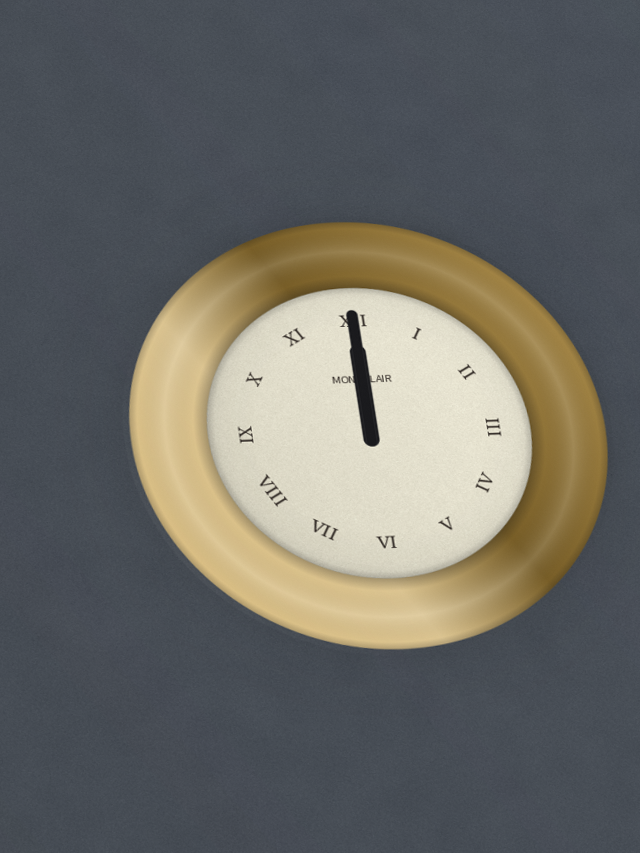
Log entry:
h=12 m=0
